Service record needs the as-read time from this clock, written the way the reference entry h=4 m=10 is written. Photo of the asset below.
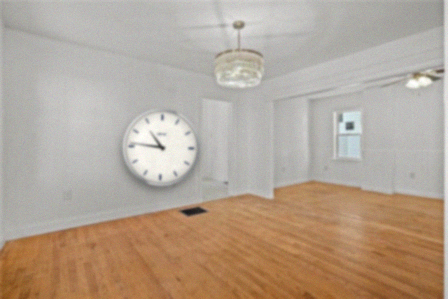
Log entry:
h=10 m=46
